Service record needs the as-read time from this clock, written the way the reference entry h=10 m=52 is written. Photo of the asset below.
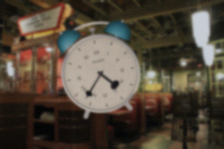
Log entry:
h=4 m=37
